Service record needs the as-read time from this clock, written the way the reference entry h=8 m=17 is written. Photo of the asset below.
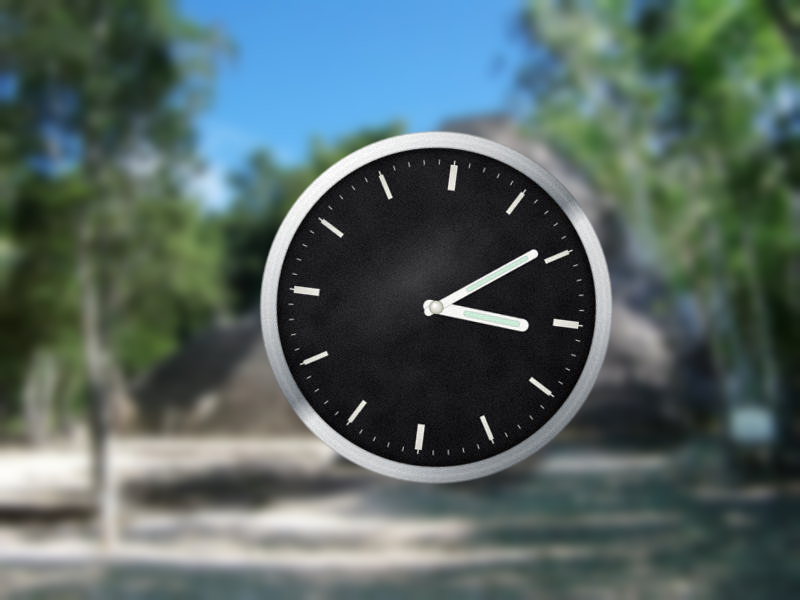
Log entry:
h=3 m=9
